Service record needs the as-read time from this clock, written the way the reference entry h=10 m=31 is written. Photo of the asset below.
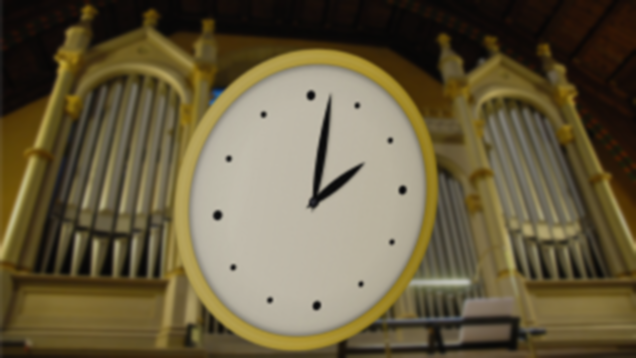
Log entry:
h=2 m=2
